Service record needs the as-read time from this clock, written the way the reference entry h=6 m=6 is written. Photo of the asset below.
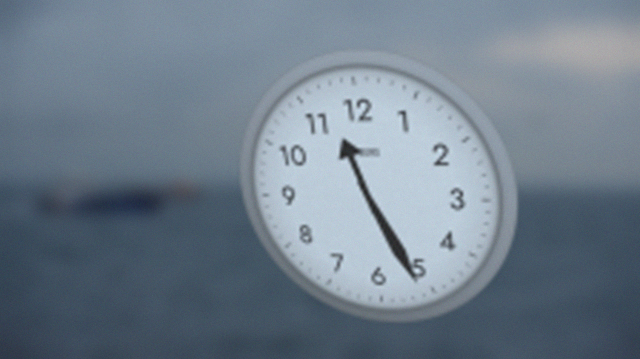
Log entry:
h=11 m=26
